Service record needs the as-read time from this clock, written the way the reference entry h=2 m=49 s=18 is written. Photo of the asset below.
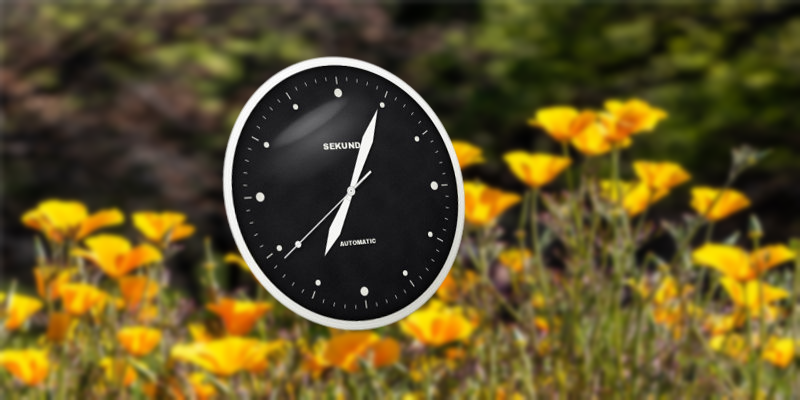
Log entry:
h=7 m=4 s=39
